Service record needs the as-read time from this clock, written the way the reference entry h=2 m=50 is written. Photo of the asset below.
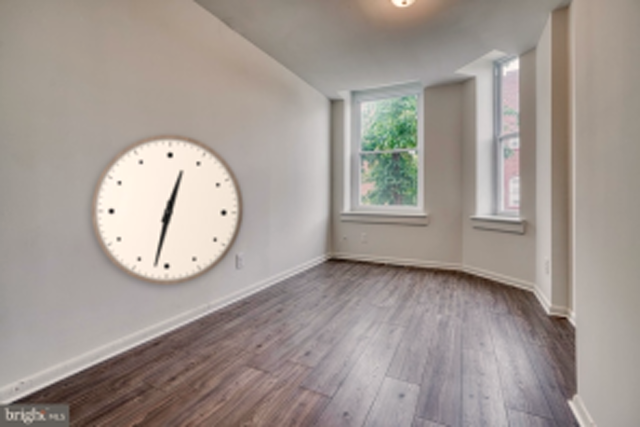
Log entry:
h=12 m=32
